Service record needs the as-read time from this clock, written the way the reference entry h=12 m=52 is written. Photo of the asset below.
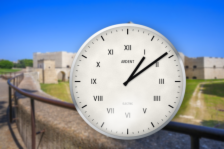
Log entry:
h=1 m=9
